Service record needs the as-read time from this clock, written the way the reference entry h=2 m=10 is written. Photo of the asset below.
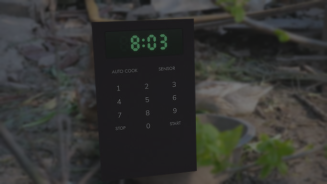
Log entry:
h=8 m=3
